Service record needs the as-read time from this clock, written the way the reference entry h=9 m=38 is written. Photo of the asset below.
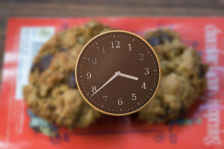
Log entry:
h=3 m=39
